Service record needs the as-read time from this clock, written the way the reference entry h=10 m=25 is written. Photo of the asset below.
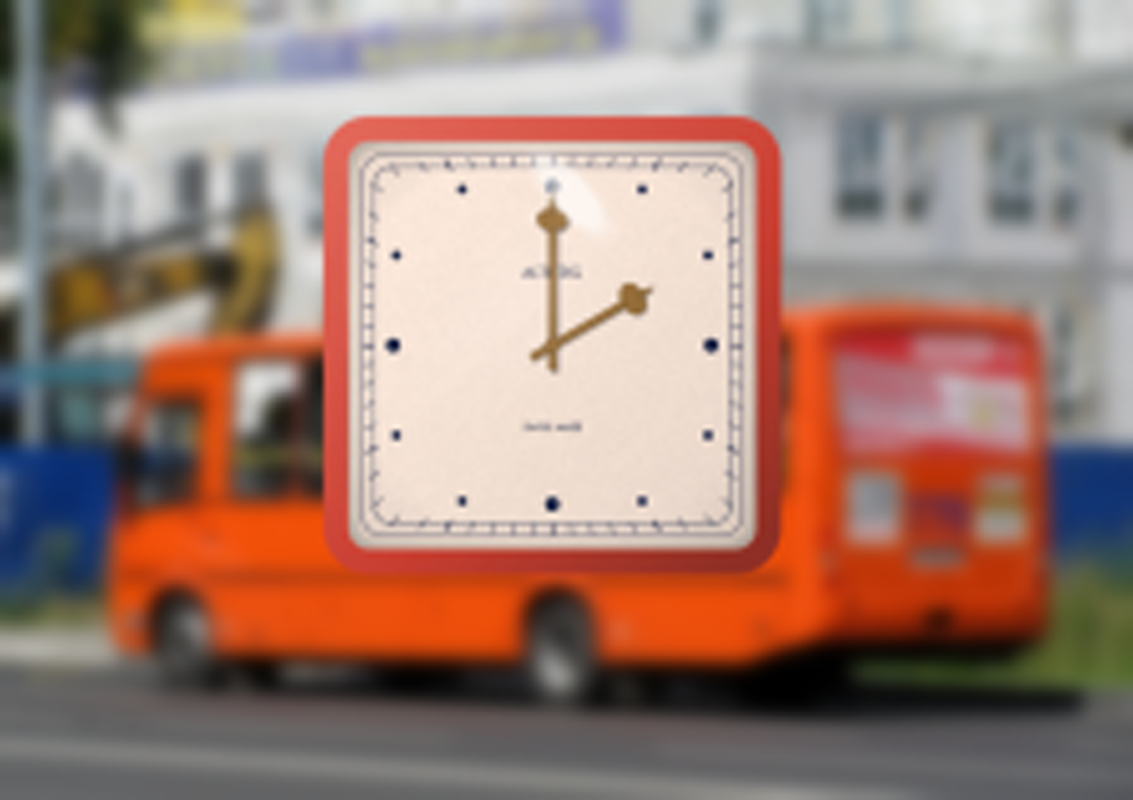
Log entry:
h=2 m=0
